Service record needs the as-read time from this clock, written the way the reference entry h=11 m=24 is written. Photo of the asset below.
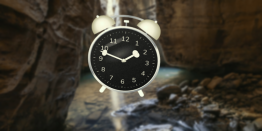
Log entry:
h=1 m=48
